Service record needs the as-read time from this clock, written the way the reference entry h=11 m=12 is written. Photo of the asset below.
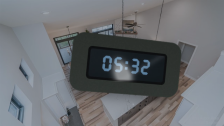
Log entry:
h=5 m=32
